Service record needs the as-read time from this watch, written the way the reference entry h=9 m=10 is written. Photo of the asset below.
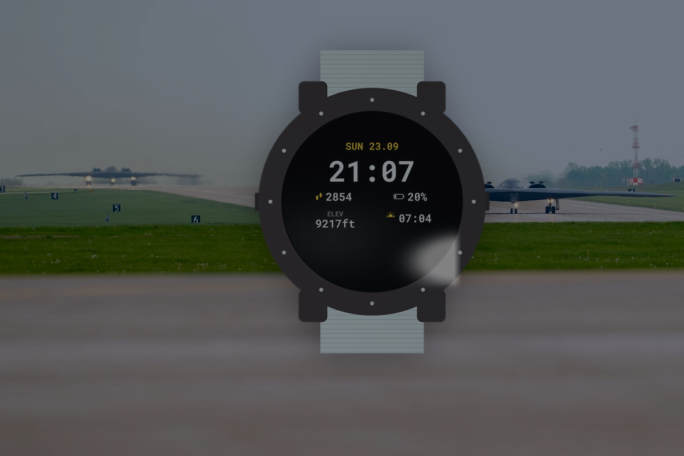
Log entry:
h=21 m=7
